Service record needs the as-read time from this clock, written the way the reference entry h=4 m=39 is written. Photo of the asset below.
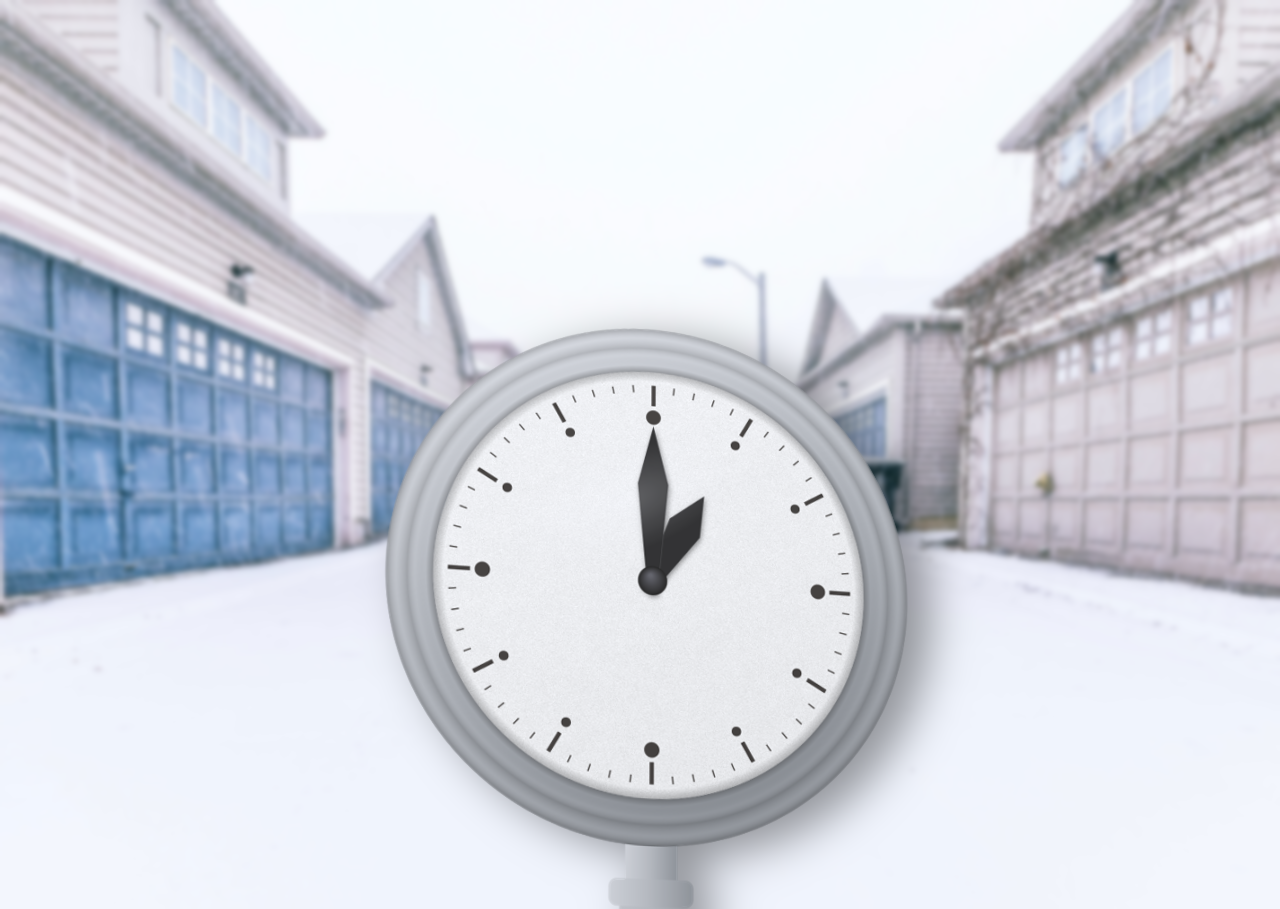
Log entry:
h=1 m=0
